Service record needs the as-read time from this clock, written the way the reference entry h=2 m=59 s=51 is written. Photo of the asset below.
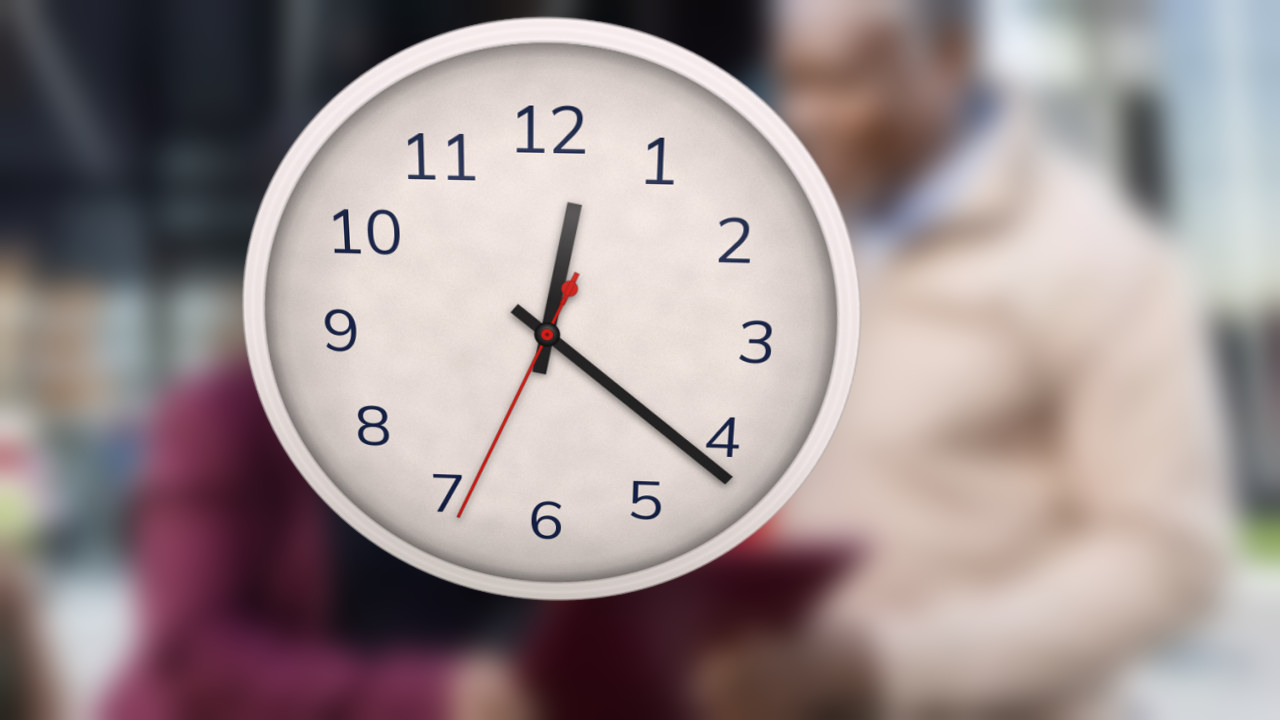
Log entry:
h=12 m=21 s=34
